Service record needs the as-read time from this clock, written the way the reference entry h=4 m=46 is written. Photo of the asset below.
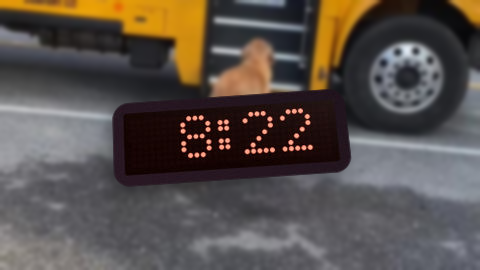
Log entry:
h=8 m=22
